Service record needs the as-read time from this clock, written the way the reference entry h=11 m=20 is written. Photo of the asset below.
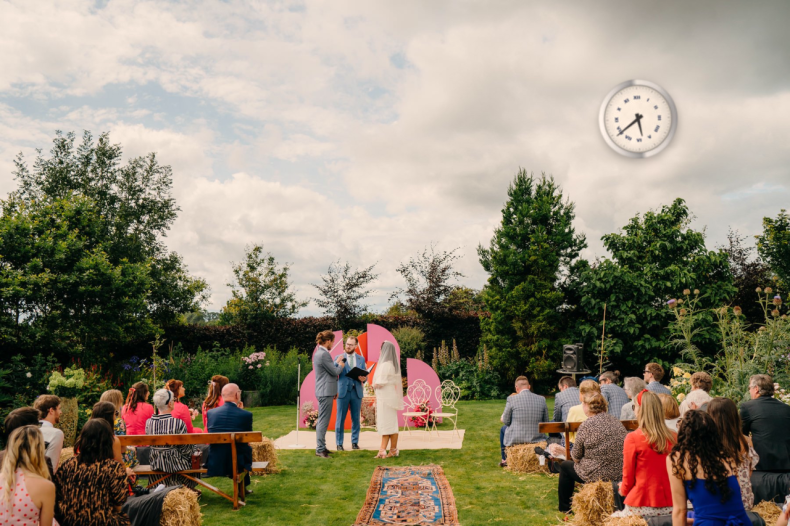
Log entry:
h=5 m=39
